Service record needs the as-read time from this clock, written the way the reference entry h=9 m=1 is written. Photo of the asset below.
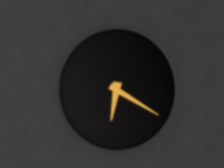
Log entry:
h=6 m=20
